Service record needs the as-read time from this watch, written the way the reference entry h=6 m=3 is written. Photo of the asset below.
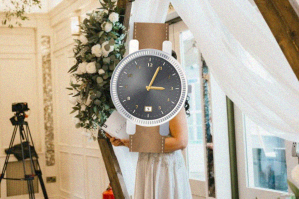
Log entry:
h=3 m=4
